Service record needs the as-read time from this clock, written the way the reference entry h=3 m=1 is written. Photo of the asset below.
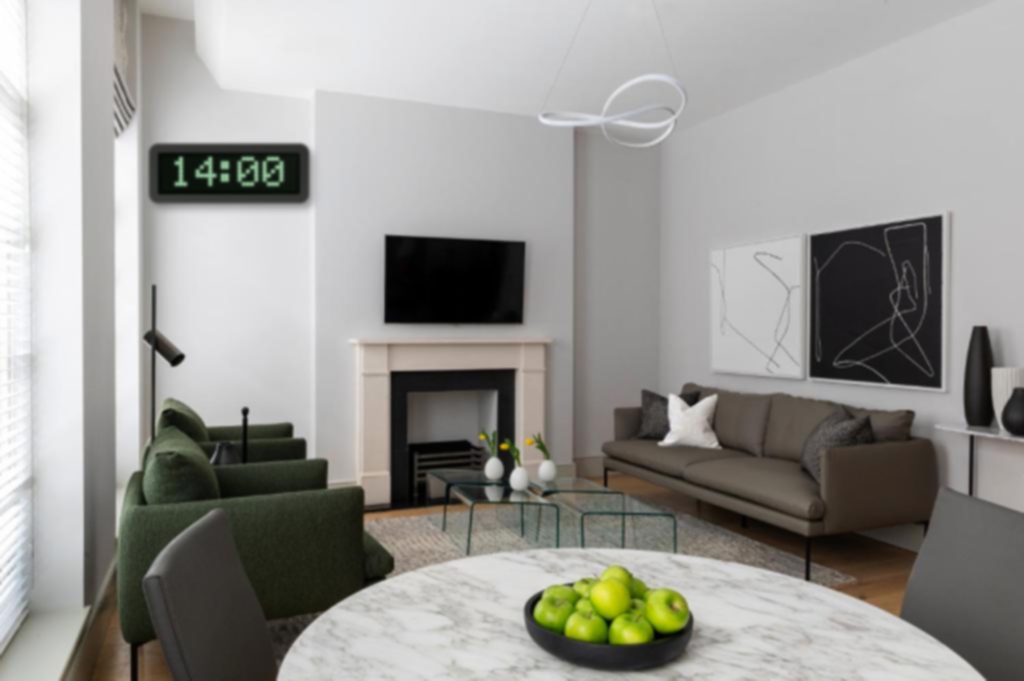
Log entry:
h=14 m=0
